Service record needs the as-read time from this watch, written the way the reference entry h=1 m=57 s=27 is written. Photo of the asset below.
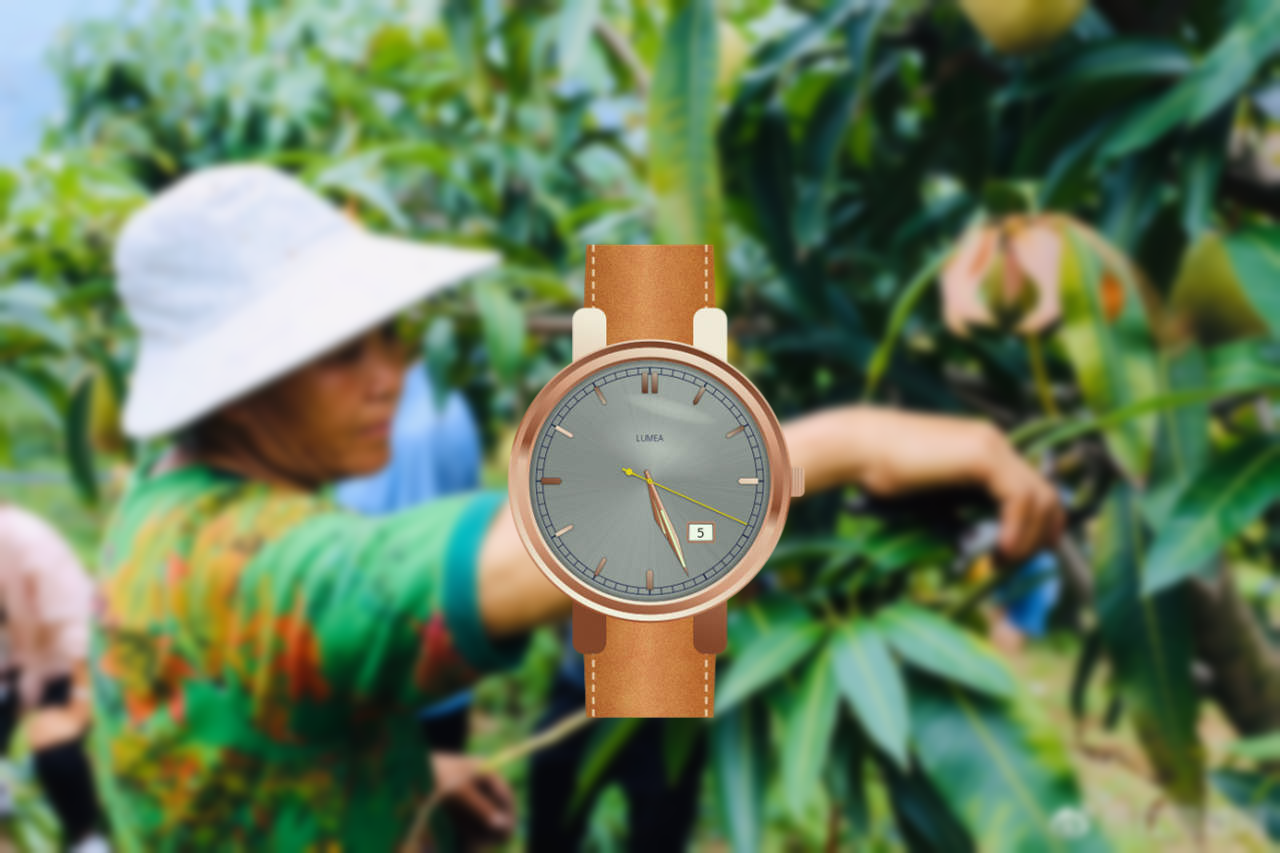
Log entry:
h=5 m=26 s=19
